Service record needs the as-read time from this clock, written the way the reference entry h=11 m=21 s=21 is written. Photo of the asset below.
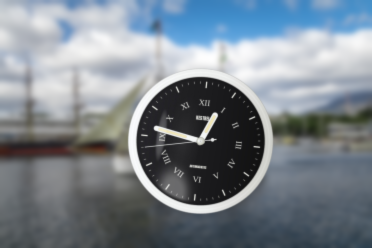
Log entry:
h=12 m=46 s=43
